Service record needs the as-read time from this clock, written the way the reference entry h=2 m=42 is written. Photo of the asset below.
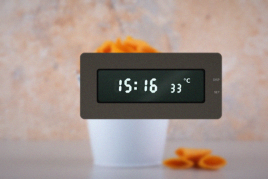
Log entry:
h=15 m=16
